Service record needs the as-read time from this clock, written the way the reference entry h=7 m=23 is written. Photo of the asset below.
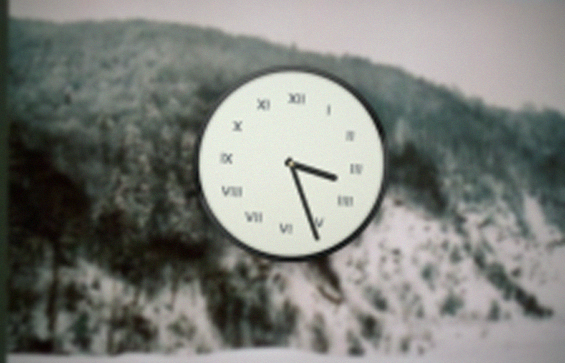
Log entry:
h=3 m=26
